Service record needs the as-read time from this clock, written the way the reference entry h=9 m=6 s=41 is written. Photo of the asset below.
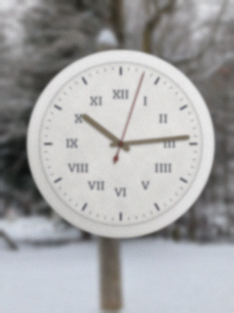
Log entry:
h=10 m=14 s=3
